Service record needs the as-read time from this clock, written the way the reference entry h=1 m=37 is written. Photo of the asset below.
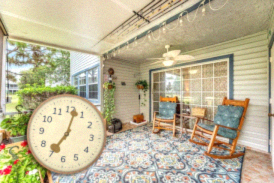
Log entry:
h=7 m=2
